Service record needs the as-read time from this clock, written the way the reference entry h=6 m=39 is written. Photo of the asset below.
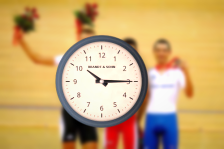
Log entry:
h=10 m=15
